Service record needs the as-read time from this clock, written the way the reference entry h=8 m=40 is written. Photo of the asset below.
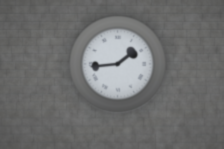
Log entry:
h=1 m=44
